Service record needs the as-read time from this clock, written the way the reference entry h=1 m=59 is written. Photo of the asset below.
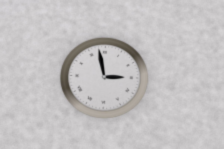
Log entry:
h=2 m=58
